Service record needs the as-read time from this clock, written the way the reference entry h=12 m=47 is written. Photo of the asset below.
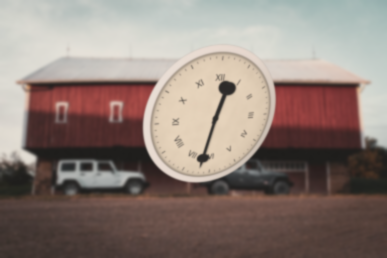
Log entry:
h=12 m=32
